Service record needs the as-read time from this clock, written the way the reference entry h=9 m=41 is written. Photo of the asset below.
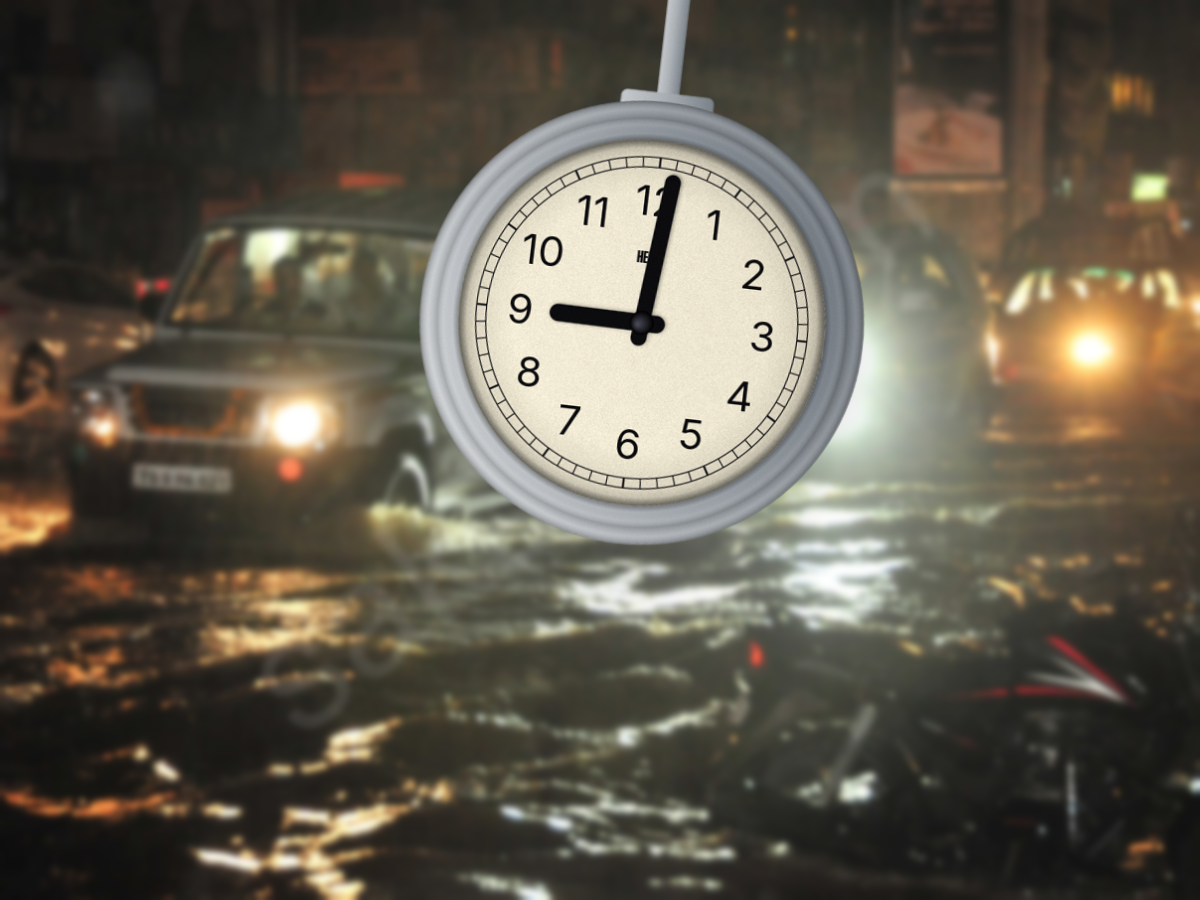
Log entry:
h=9 m=1
